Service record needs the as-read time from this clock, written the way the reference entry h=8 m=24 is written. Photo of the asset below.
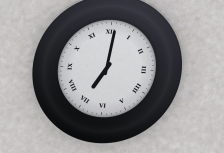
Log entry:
h=7 m=1
